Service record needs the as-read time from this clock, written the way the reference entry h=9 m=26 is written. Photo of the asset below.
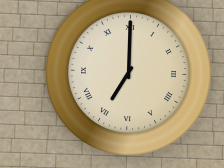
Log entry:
h=7 m=0
